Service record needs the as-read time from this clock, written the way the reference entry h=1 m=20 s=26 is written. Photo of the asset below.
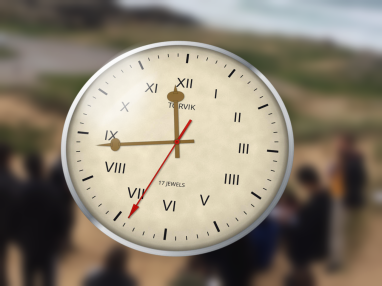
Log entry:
h=11 m=43 s=34
